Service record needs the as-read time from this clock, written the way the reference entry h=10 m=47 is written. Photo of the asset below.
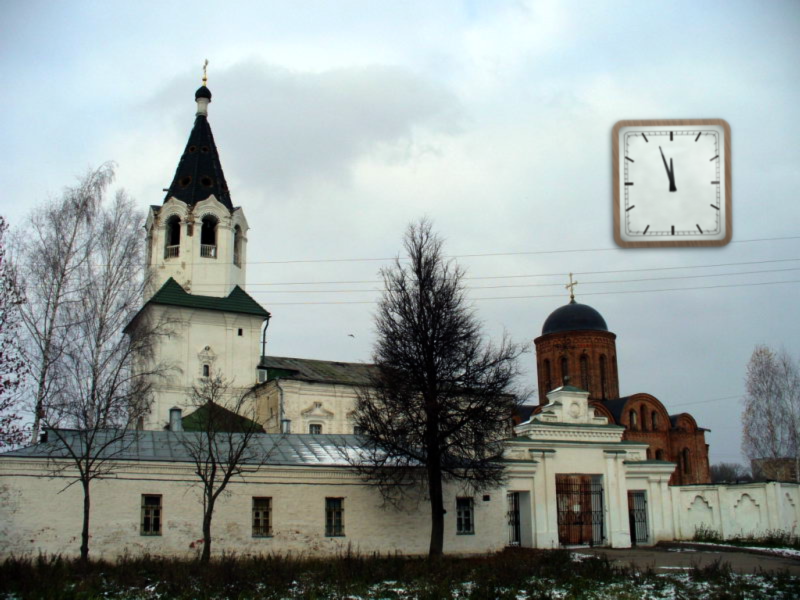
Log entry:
h=11 m=57
